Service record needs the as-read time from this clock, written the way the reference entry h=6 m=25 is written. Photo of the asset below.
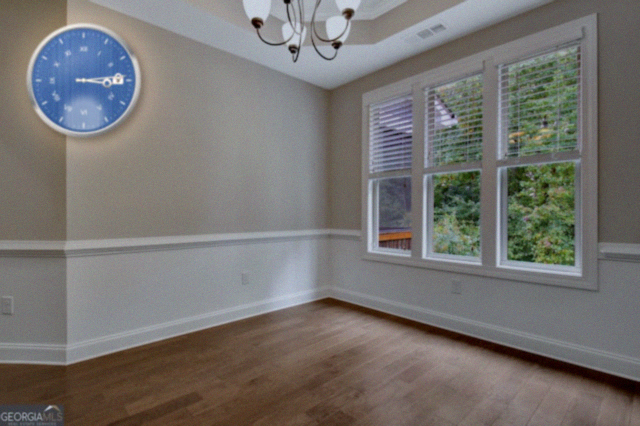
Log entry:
h=3 m=14
